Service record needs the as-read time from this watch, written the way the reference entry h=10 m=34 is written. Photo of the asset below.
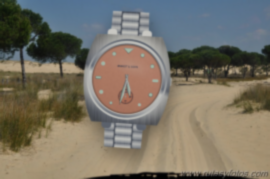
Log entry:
h=5 m=32
